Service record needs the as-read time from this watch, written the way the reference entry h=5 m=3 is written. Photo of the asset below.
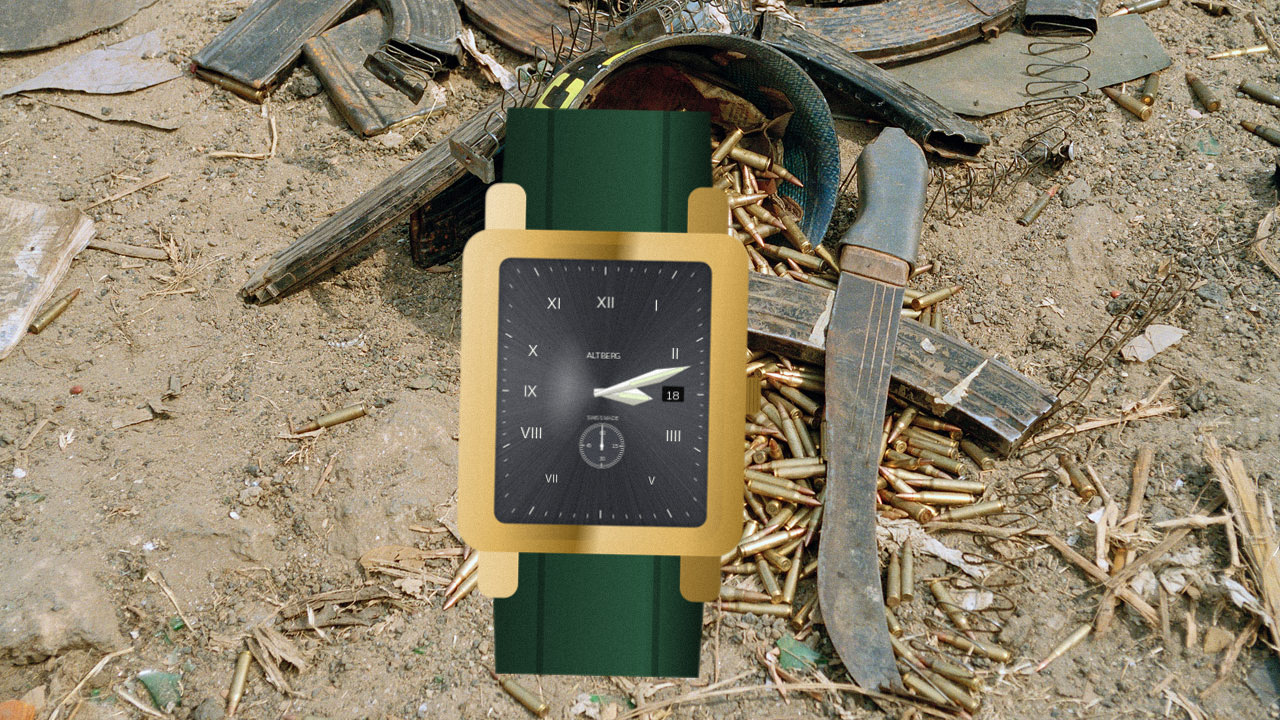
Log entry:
h=3 m=12
